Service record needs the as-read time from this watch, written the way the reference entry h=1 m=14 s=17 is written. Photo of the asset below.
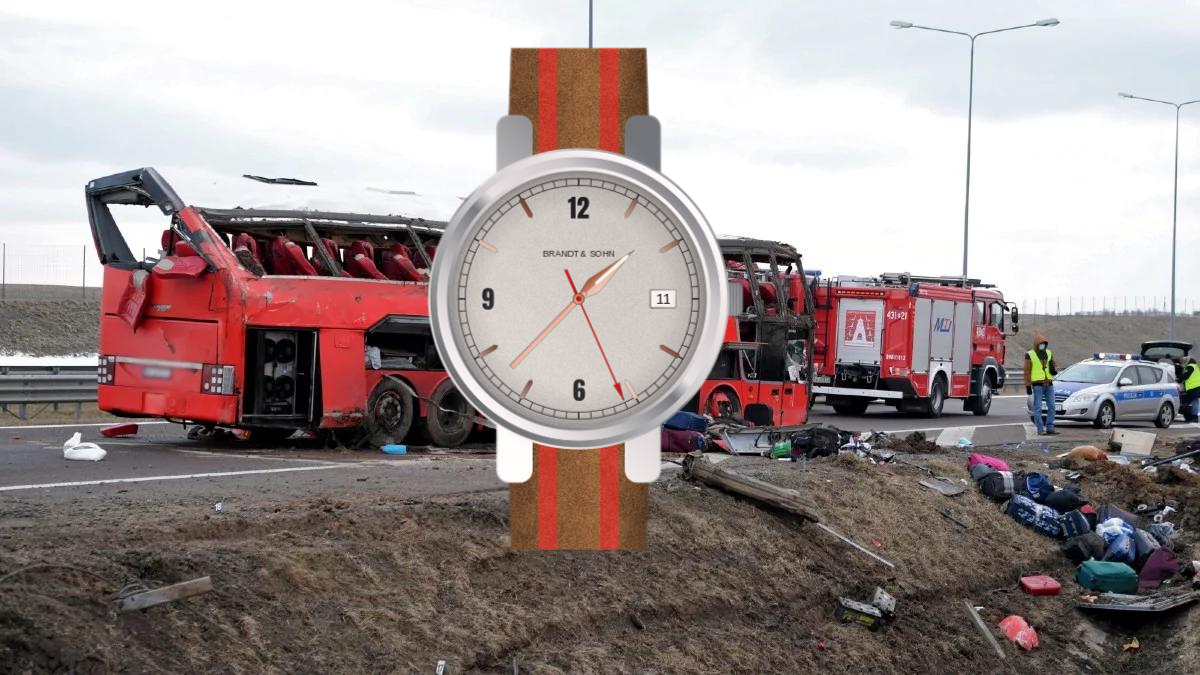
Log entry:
h=1 m=37 s=26
